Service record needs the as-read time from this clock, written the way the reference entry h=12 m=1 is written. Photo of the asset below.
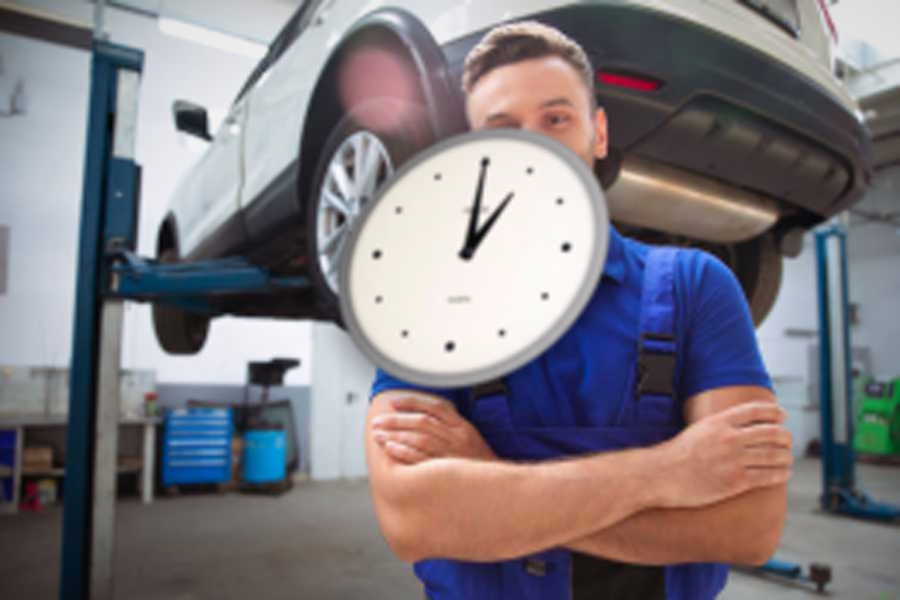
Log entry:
h=1 m=0
